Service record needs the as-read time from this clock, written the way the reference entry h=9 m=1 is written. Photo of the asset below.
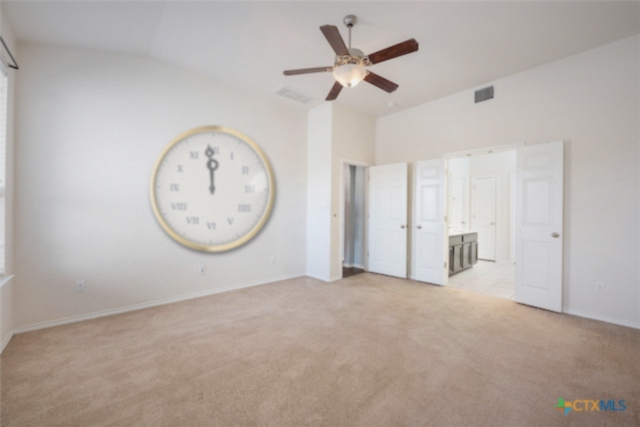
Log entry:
h=11 m=59
